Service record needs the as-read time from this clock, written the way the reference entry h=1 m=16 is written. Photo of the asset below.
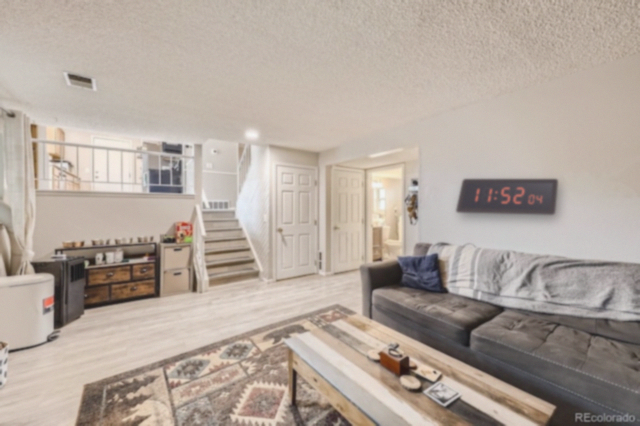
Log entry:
h=11 m=52
